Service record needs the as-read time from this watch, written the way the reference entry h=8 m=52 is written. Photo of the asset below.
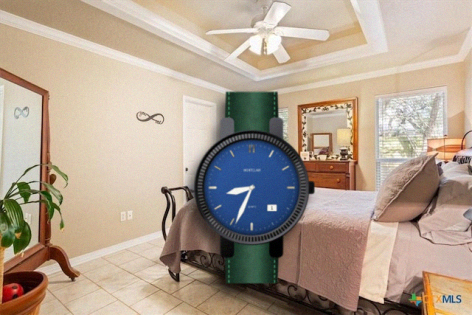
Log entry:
h=8 m=34
